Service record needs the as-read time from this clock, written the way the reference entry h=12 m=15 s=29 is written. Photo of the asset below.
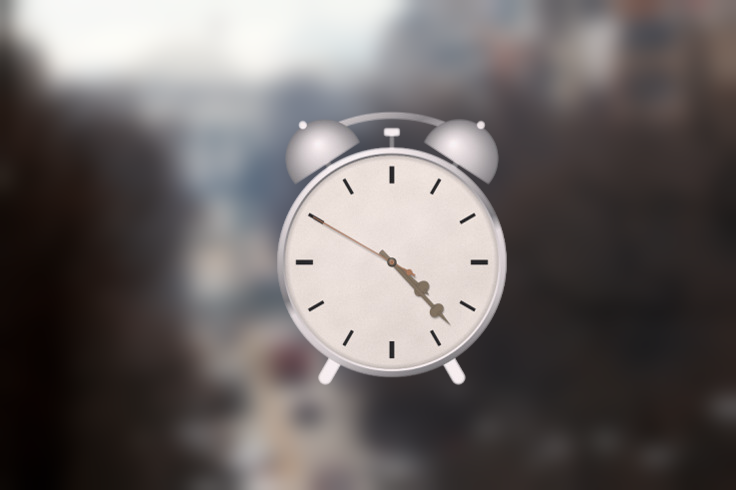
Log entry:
h=4 m=22 s=50
